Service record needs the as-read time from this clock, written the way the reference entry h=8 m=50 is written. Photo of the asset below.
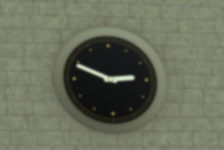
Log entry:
h=2 m=49
